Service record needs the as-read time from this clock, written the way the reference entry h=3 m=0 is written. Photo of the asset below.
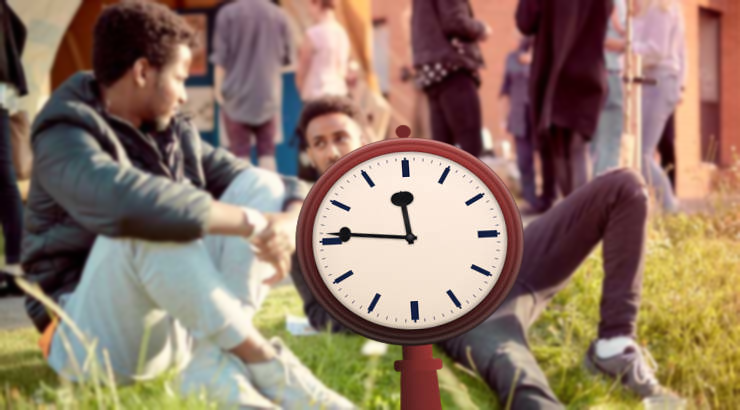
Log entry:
h=11 m=46
